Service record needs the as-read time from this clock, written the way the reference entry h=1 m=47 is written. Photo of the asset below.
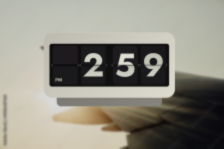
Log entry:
h=2 m=59
